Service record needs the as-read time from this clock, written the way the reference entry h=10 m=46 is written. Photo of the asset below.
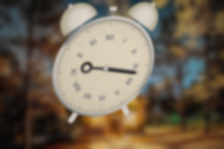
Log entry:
h=9 m=17
